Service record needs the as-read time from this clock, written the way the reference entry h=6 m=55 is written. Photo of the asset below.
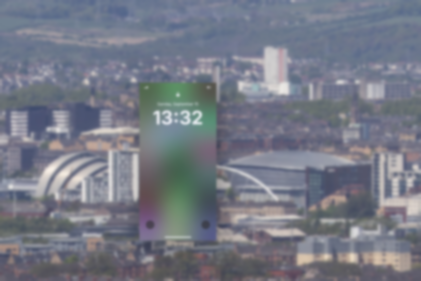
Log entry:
h=13 m=32
